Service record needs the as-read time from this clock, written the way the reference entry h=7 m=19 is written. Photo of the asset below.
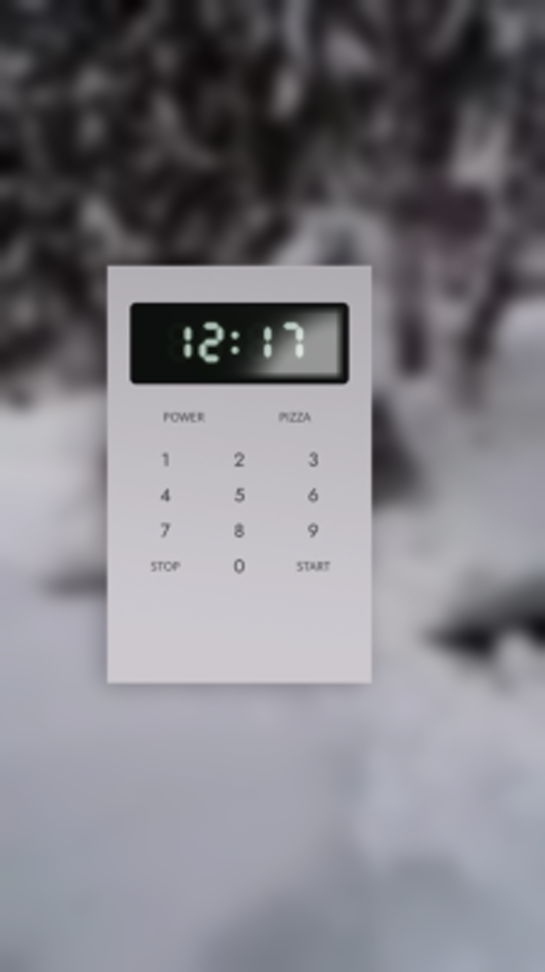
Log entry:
h=12 m=17
